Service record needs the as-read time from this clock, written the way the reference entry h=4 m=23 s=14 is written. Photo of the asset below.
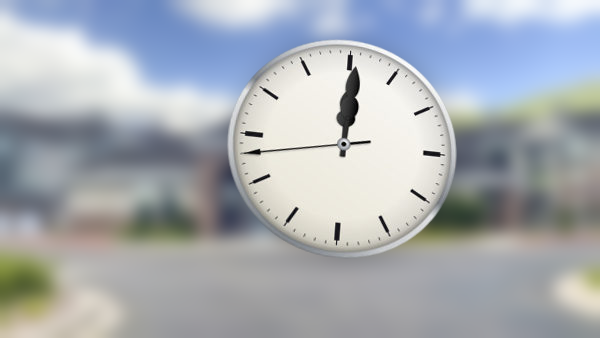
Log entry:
h=12 m=0 s=43
